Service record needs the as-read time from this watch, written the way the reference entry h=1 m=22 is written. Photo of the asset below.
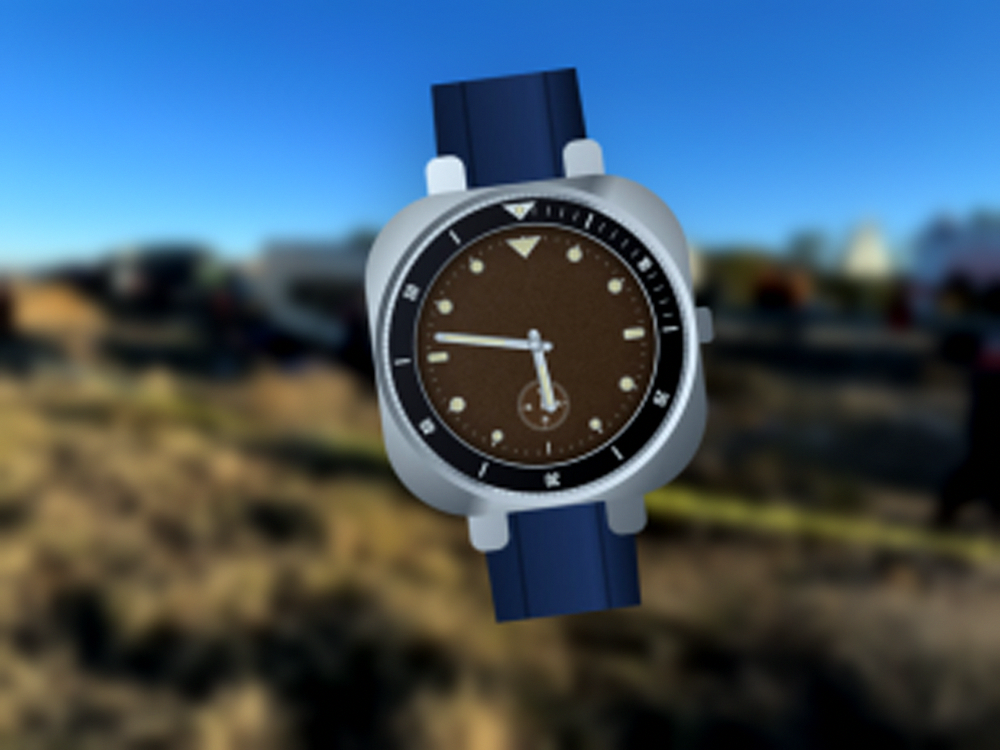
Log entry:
h=5 m=47
